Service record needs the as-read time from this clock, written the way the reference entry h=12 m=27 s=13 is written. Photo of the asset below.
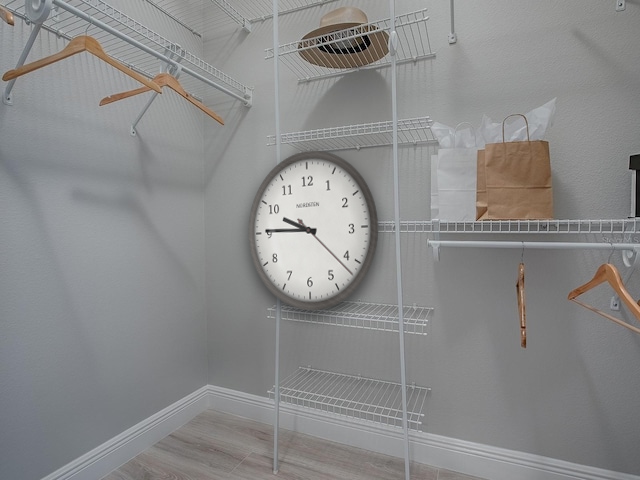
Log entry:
h=9 m=45 s=22
